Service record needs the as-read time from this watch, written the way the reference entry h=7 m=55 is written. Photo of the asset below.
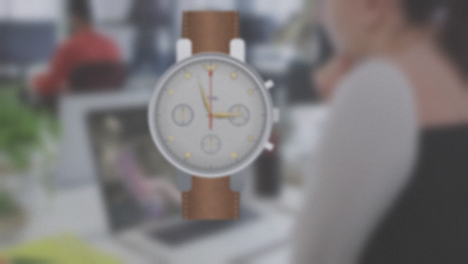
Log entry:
h=2 m=57
